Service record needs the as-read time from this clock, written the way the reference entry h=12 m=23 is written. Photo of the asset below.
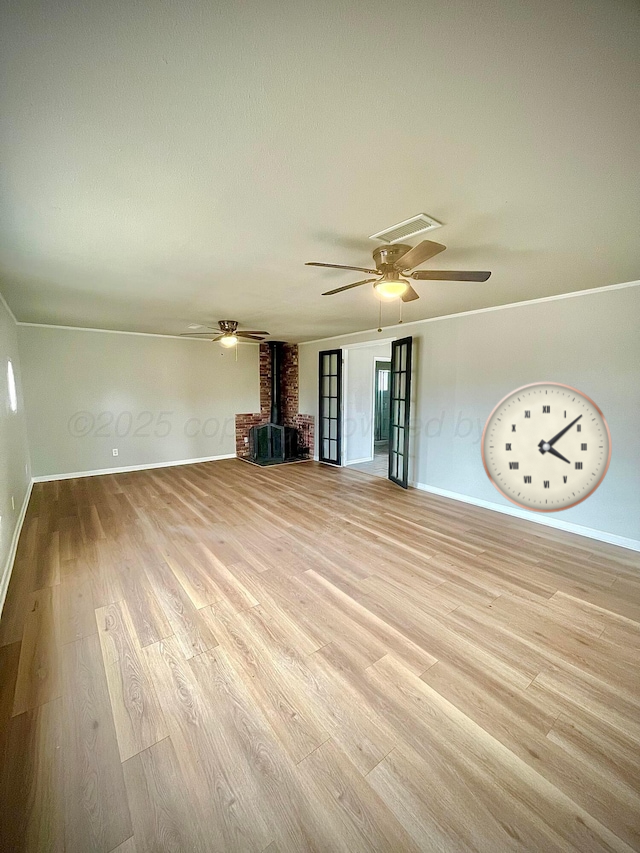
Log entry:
h=4 m=8
